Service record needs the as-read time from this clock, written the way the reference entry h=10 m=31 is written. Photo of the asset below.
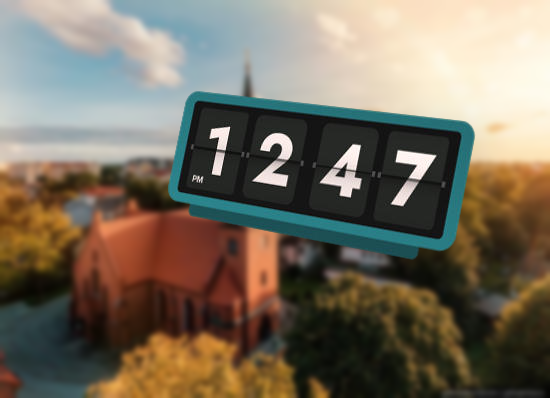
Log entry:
h=12 m=47
